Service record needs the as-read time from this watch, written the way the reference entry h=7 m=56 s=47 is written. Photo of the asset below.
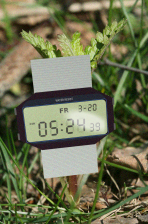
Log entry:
h=5 m=24 s=39
